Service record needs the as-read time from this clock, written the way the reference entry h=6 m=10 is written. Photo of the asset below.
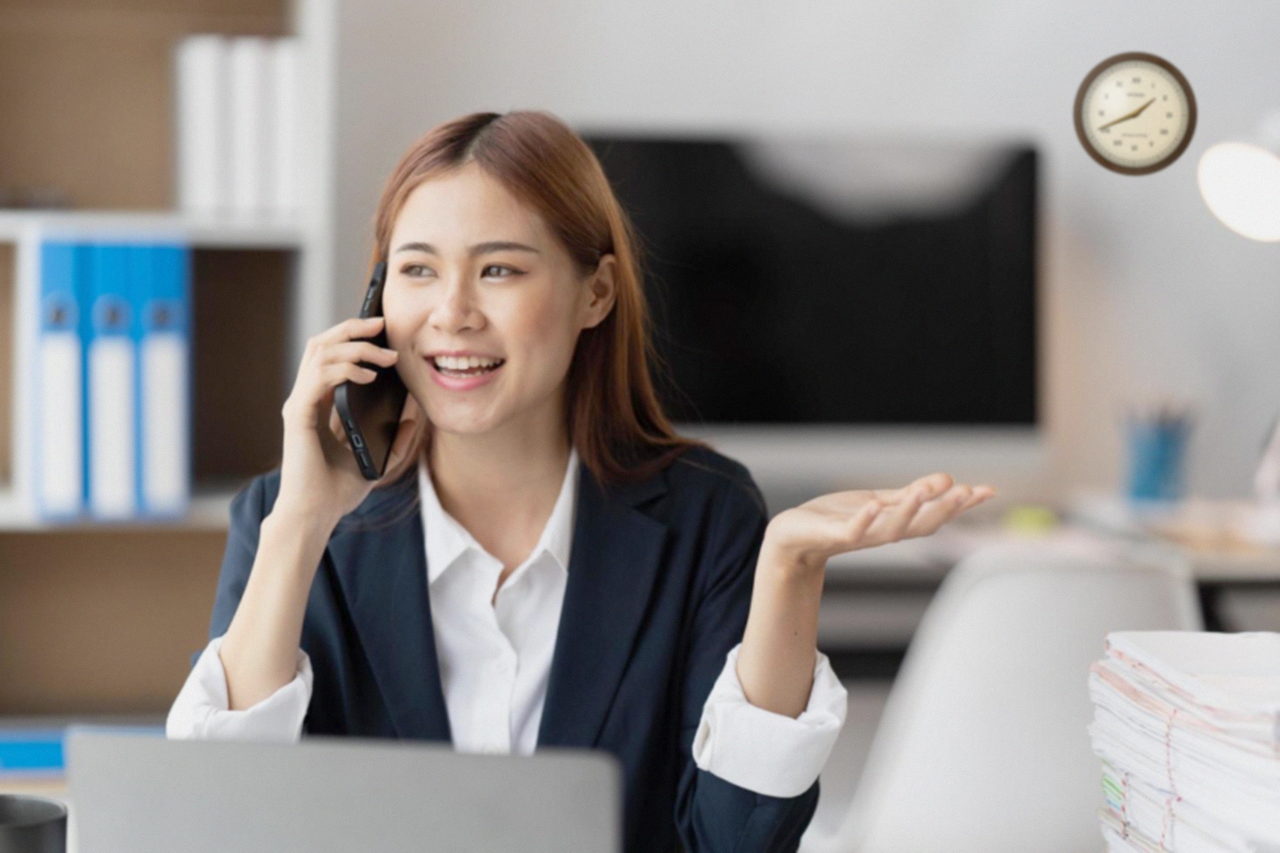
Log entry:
h=1 m=41
